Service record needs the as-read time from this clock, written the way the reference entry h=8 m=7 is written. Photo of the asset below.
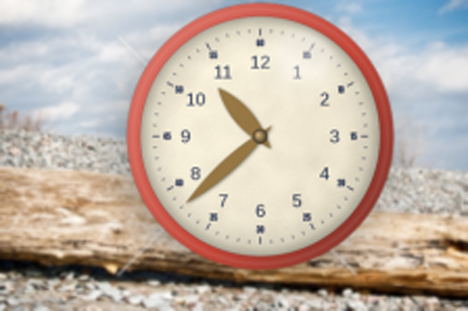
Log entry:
h=10 m=38
